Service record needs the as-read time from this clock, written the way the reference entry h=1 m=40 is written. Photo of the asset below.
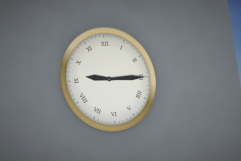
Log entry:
h=9 m=15
